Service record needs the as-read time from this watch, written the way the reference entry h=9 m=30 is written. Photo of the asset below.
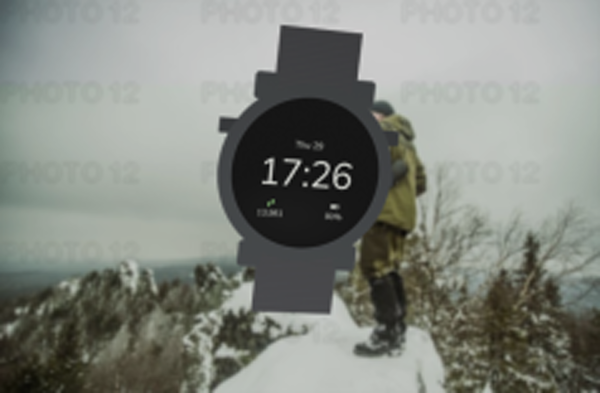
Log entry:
h=17 m=26
